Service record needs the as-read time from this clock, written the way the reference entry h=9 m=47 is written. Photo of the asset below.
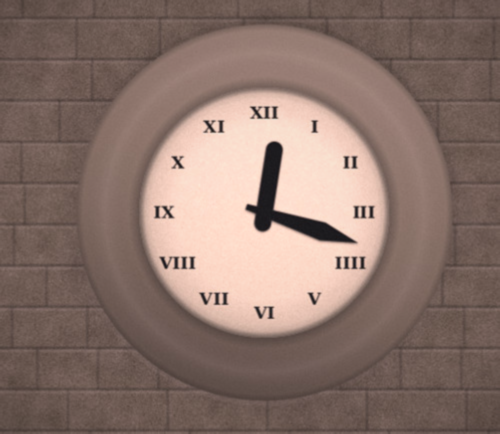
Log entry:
h=12 m=18
